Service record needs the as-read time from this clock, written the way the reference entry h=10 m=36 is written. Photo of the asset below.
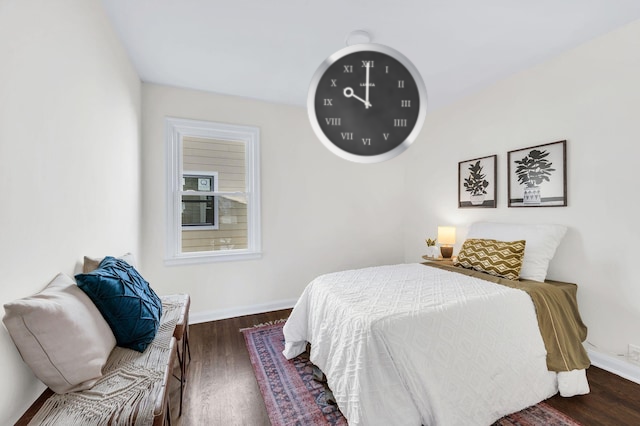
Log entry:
h=10 m=0
